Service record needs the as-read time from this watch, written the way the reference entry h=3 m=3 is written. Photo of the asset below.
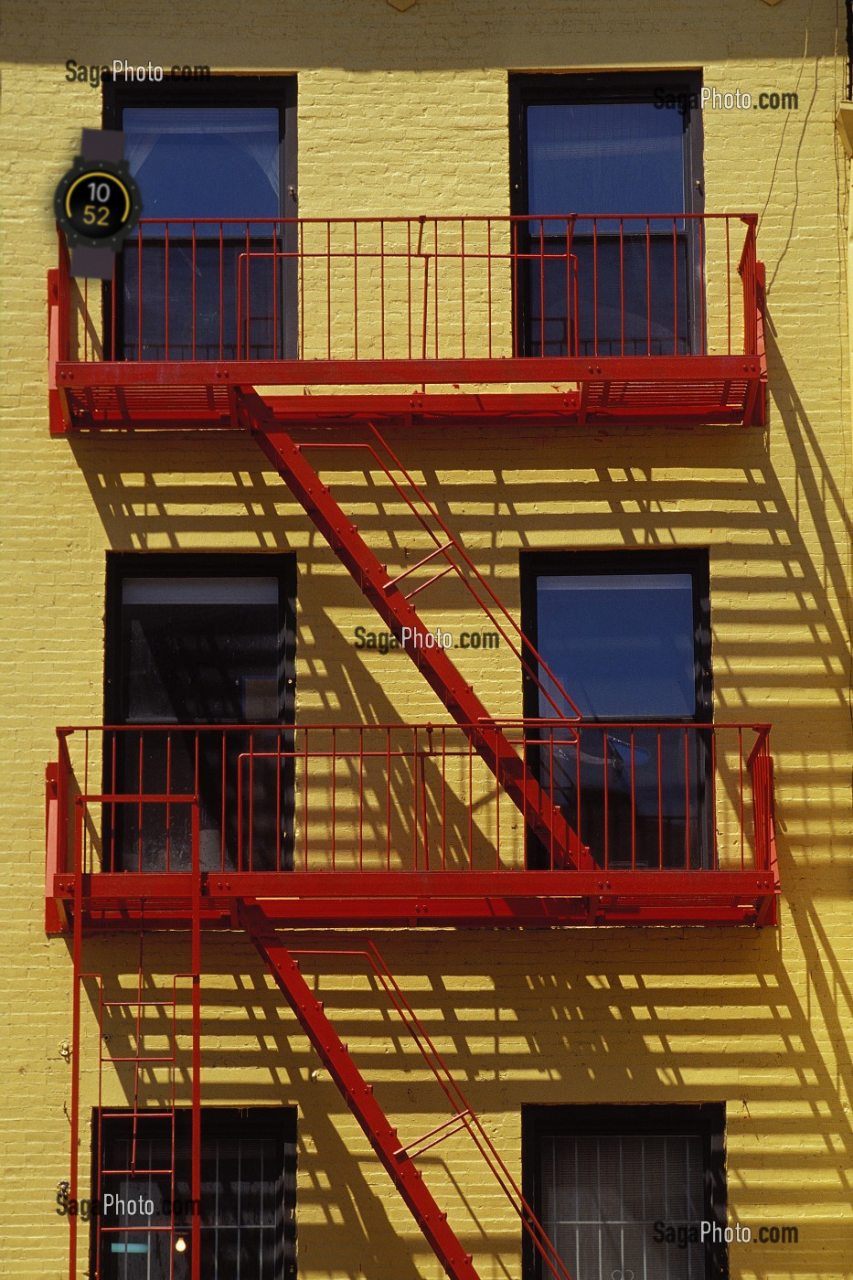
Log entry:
h=10 m=52
